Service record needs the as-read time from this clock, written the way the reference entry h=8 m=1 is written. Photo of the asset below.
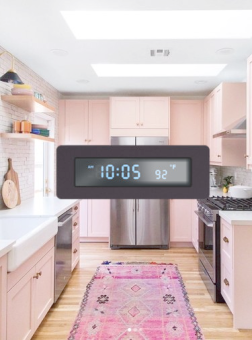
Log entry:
h=10 m=5
